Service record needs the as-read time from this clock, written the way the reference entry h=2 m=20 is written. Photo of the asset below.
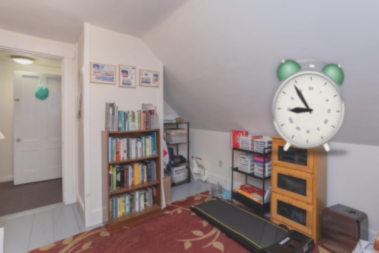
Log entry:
h=8 m=54
